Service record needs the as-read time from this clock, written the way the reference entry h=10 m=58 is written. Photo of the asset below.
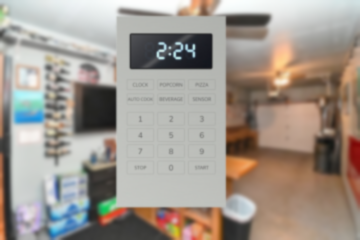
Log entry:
h=2 m=24
